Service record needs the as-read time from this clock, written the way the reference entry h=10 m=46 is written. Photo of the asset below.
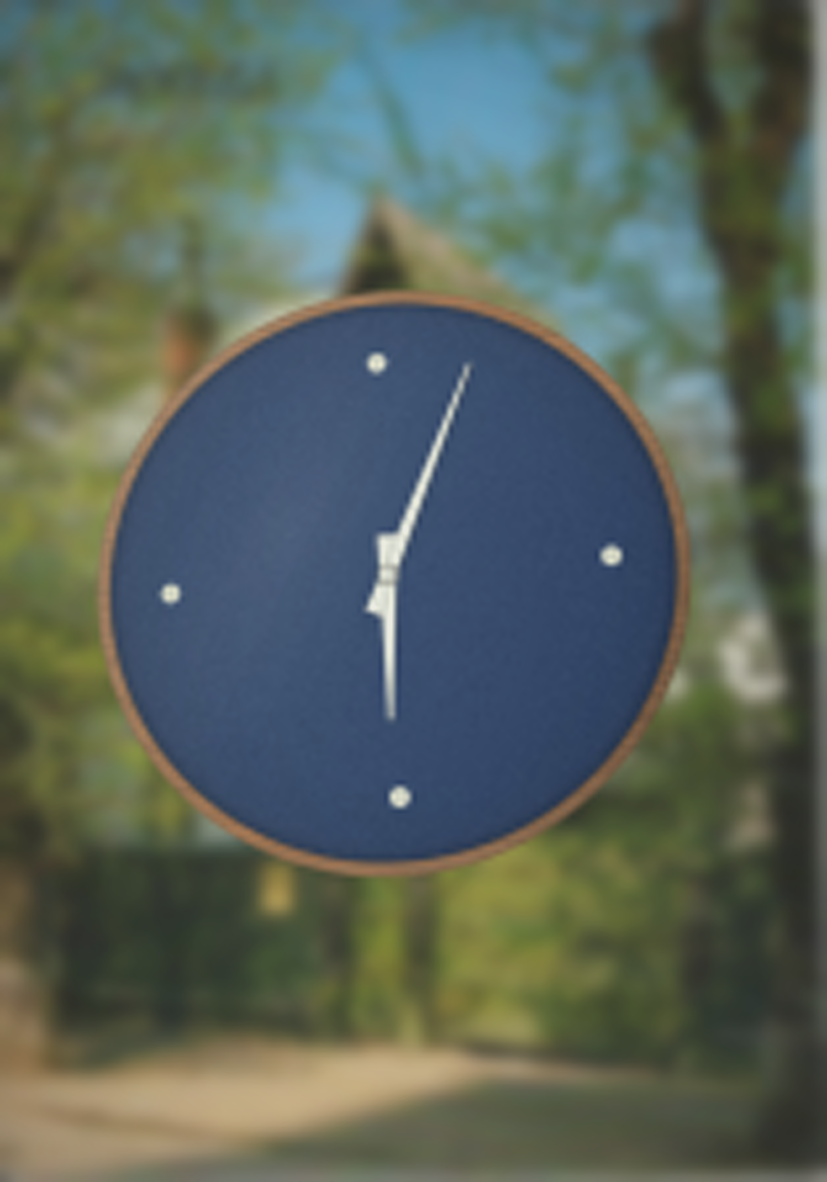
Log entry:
h=6 m=4
